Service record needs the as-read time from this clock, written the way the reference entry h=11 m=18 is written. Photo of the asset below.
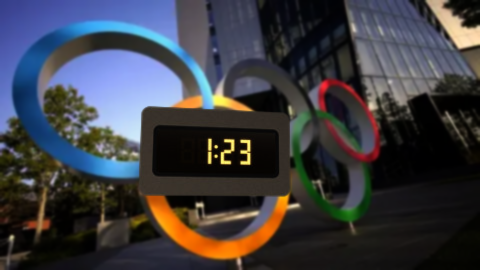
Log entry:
h=1 m=23
